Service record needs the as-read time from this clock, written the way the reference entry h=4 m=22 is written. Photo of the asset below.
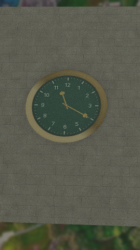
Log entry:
h=11 m=20
